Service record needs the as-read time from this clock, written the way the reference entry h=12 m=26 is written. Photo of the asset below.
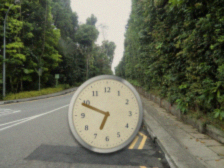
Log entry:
h=6 m=49
